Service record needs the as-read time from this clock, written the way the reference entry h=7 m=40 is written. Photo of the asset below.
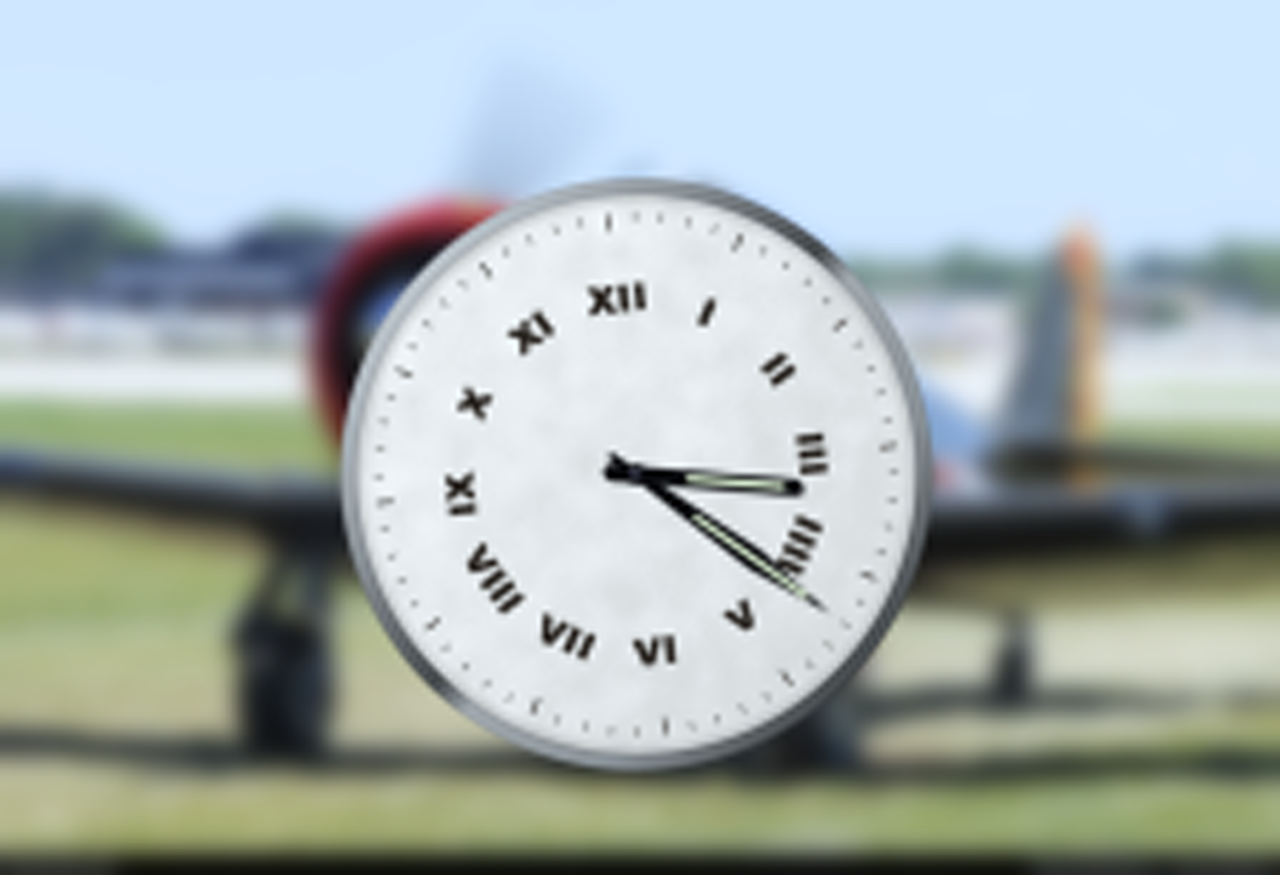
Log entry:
h=3 m=22
